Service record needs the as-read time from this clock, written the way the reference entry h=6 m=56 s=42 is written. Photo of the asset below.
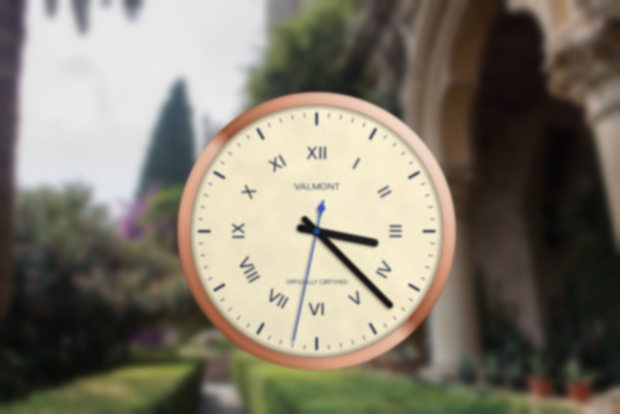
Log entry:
h=3 m=22 s=32
